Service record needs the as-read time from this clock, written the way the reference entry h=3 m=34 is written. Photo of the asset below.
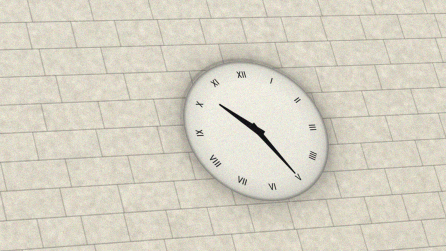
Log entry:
h=10 m=25
